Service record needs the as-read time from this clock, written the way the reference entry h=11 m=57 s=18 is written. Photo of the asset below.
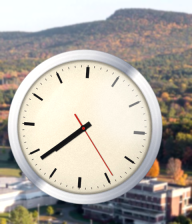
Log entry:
h=7 m=38 s=24
